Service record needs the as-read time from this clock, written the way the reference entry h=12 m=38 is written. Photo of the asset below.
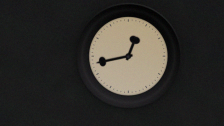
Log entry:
h=12 m=43
